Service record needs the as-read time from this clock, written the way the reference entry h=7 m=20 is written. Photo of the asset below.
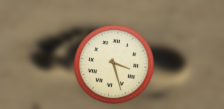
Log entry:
h=3 m=26
